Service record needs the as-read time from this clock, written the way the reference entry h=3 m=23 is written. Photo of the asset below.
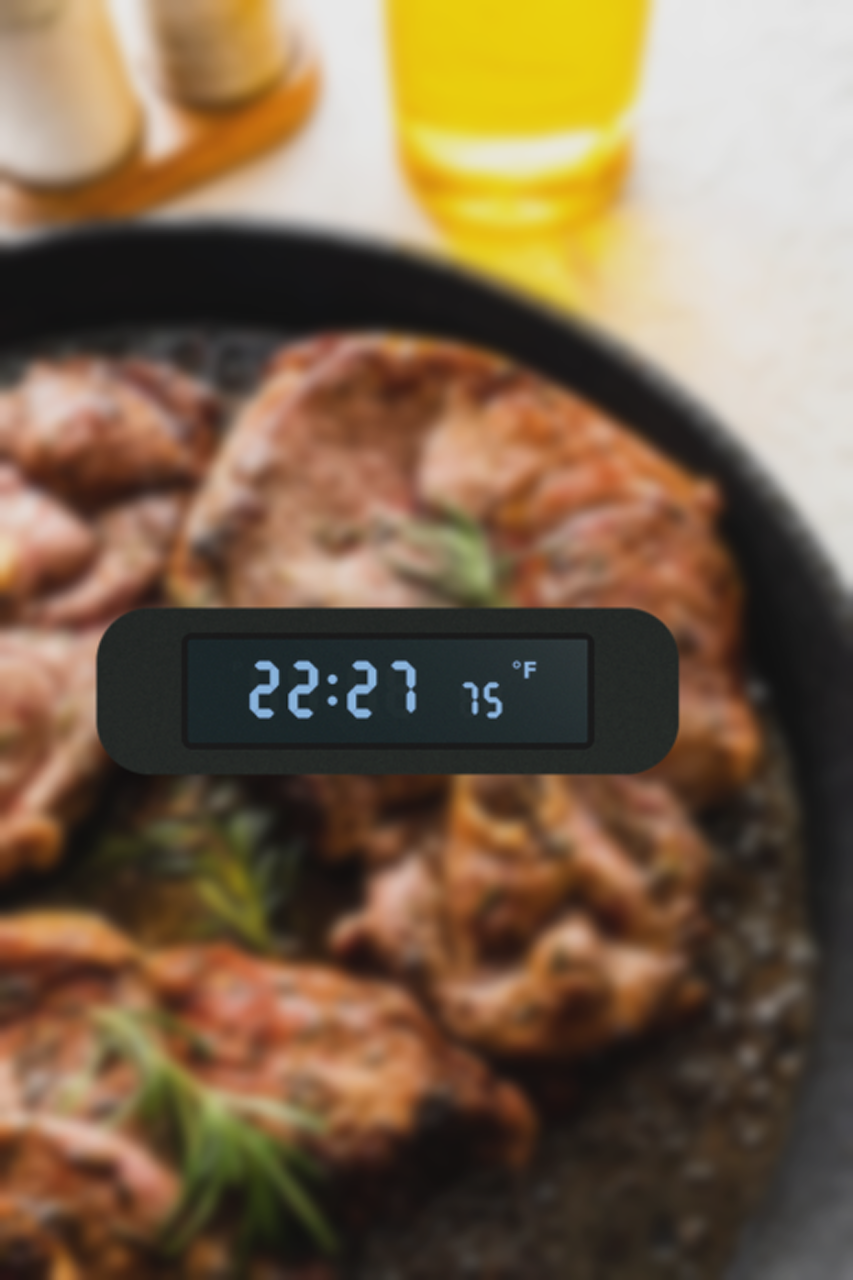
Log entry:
h=22 m=27
